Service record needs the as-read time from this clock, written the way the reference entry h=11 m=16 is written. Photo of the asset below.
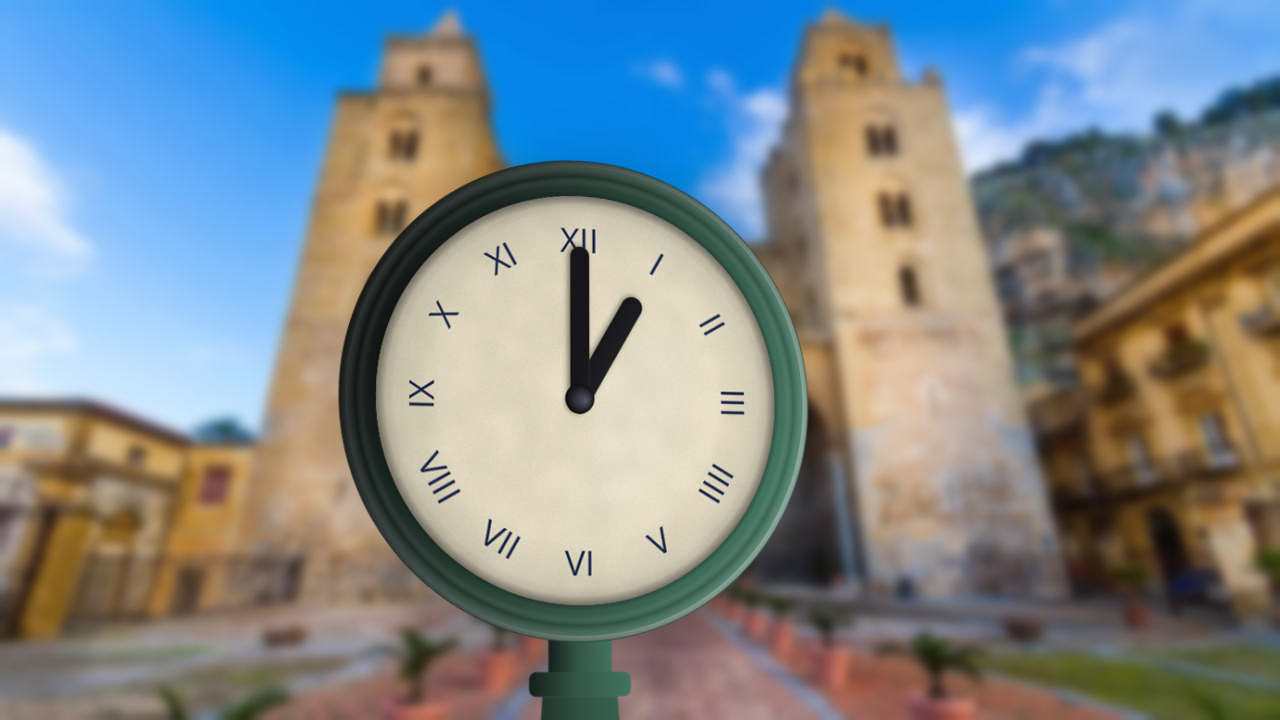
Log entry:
h=1 m=0
